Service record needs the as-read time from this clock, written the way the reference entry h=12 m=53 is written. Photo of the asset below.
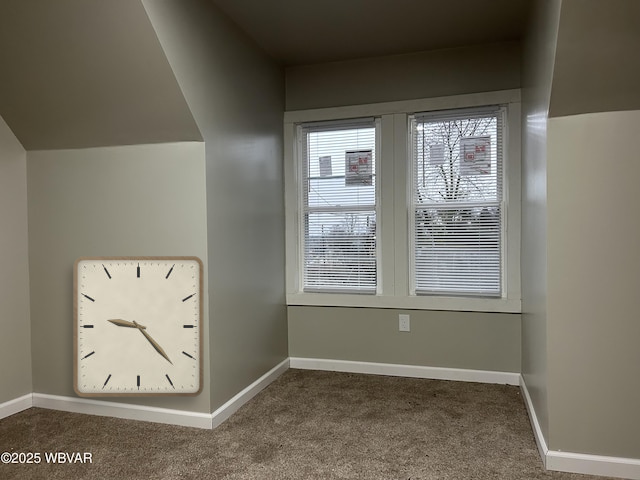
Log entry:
h=9 m=23
